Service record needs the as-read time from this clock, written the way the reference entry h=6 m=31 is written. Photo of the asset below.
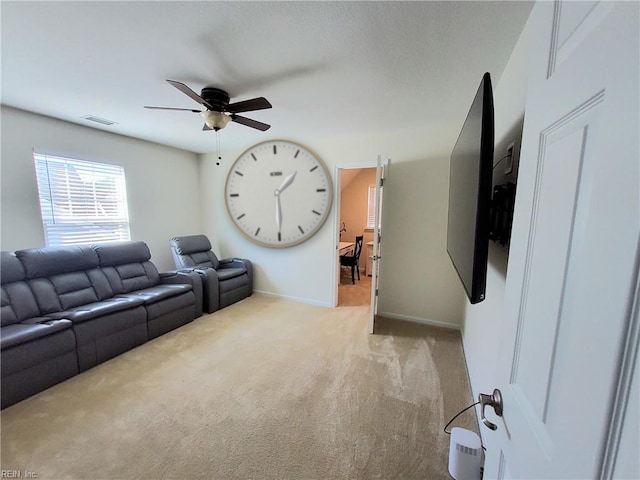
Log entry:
h=1 m=30
